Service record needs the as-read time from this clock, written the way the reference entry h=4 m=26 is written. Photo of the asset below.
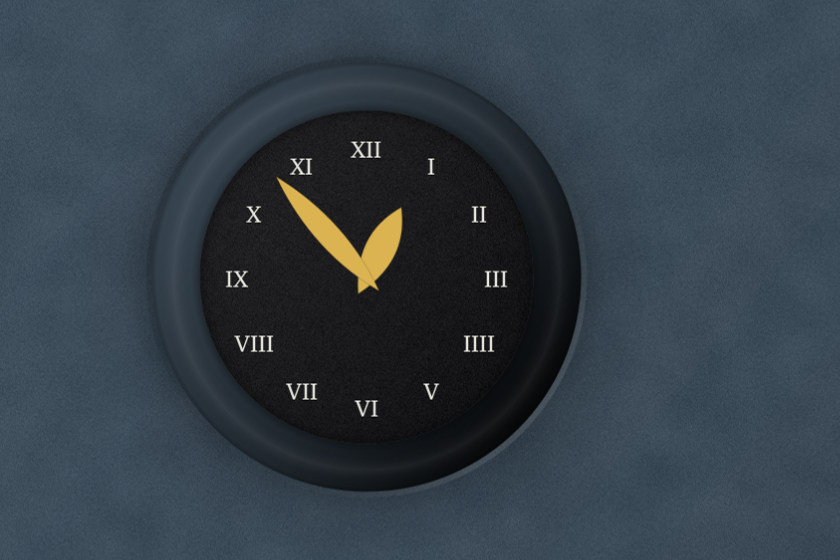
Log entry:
h=12 m=53
